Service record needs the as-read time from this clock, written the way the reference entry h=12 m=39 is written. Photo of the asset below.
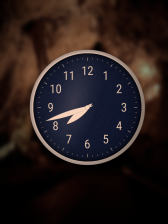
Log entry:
h=7 m=42
